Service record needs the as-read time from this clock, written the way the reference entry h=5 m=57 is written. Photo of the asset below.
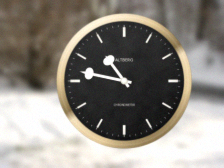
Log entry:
h=10 m=47
